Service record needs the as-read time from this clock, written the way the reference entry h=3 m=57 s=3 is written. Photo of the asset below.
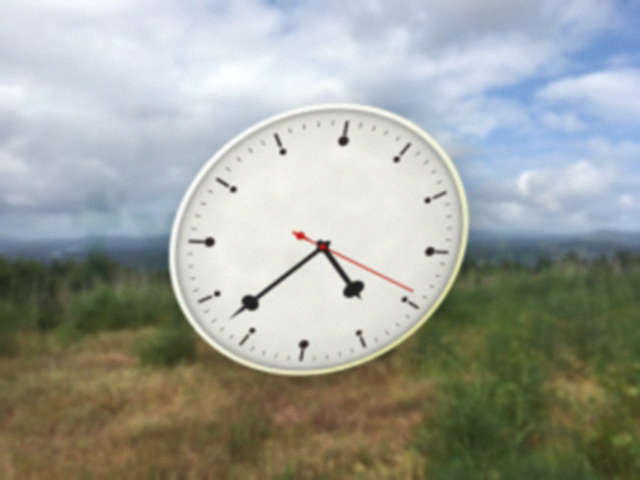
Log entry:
h=4 m=37 s=19
